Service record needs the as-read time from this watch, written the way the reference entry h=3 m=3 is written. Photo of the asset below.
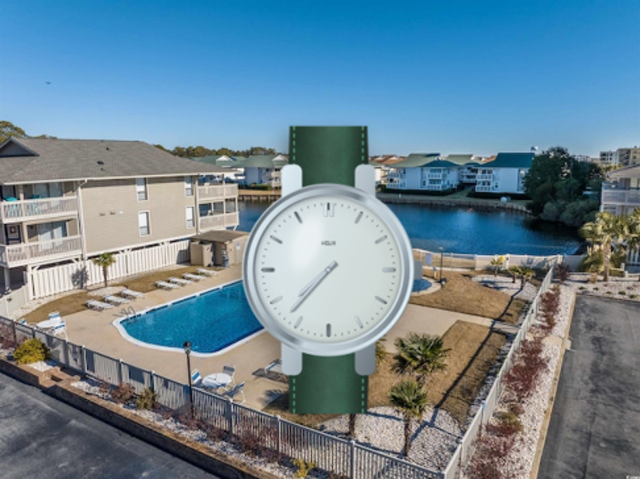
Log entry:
h=7 m=37
